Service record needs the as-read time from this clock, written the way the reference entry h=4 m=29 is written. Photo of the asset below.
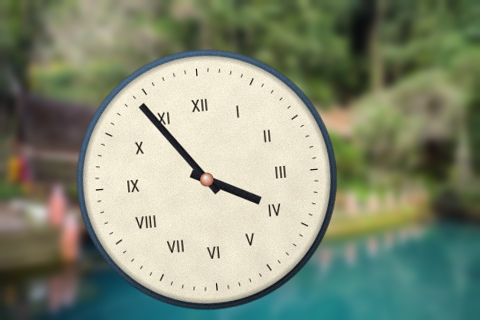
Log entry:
h=3 m=54
